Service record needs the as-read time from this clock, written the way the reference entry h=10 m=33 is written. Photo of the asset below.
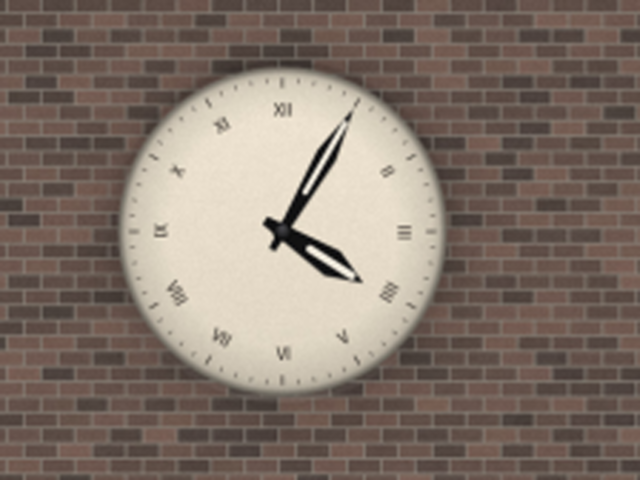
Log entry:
h=4 m=5
